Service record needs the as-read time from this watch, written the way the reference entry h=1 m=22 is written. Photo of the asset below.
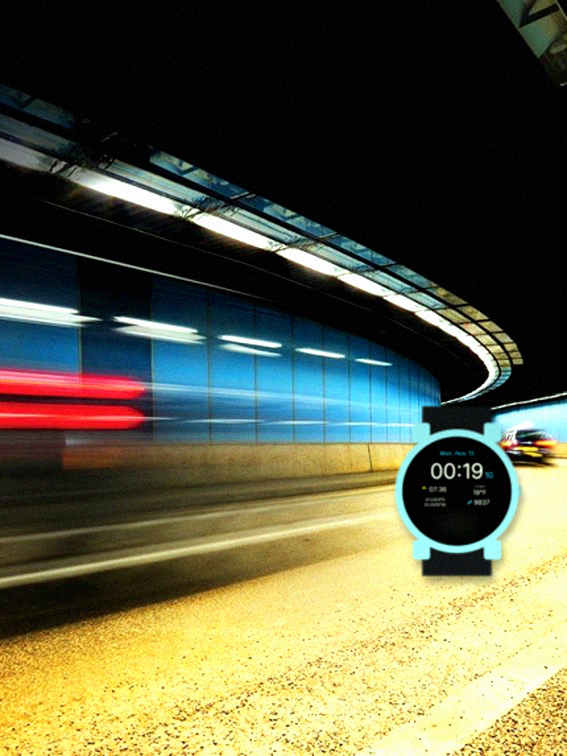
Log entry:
h=0 m=19
